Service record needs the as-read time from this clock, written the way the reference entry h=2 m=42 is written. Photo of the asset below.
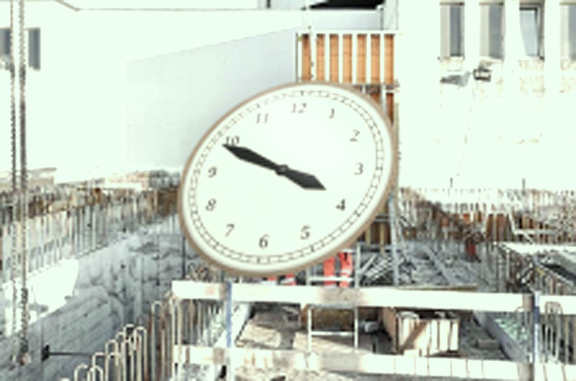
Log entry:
h=3 m=49
